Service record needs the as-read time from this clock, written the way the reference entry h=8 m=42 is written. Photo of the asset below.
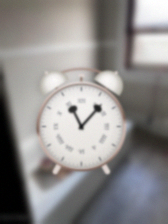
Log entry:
h=11 m=7
